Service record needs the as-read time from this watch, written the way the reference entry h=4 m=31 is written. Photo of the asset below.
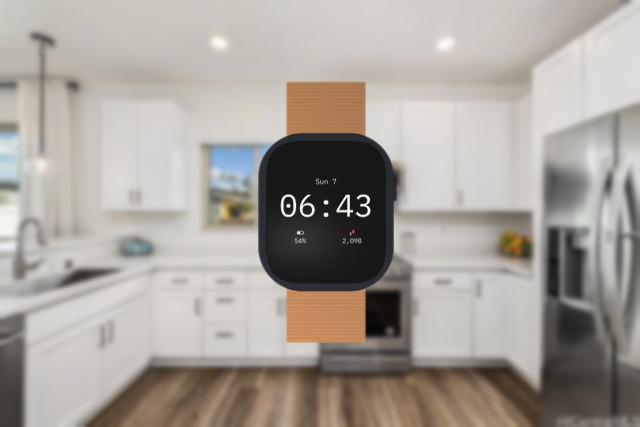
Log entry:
h=6 m=43
